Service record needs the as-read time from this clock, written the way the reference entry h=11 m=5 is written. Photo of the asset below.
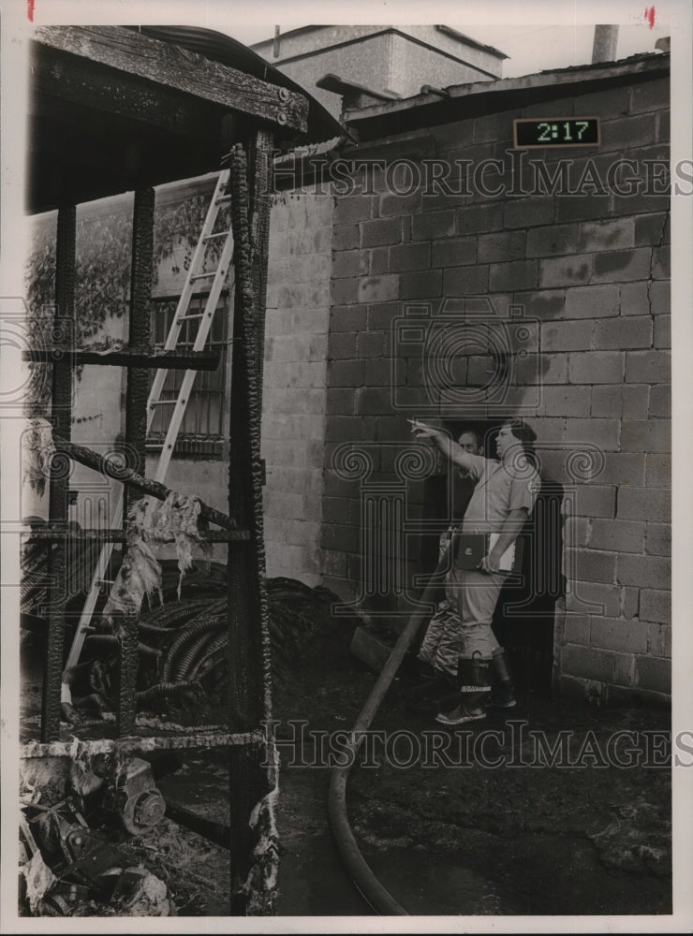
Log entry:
h=2 m=17
